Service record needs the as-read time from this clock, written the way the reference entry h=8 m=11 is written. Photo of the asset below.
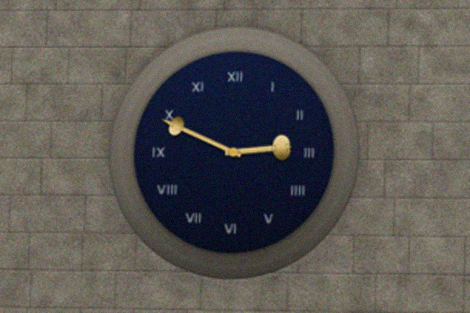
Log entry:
h=2 m=49
